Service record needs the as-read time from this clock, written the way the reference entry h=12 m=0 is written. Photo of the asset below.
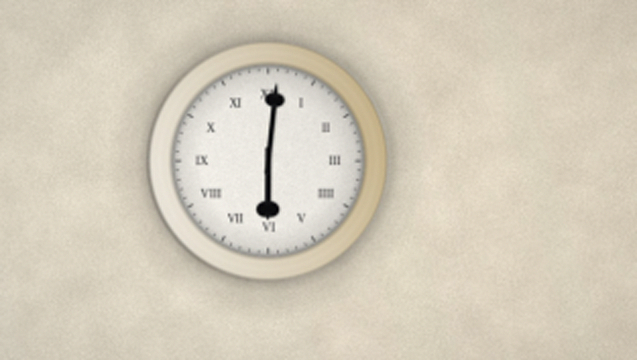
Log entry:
h=6 m=1
